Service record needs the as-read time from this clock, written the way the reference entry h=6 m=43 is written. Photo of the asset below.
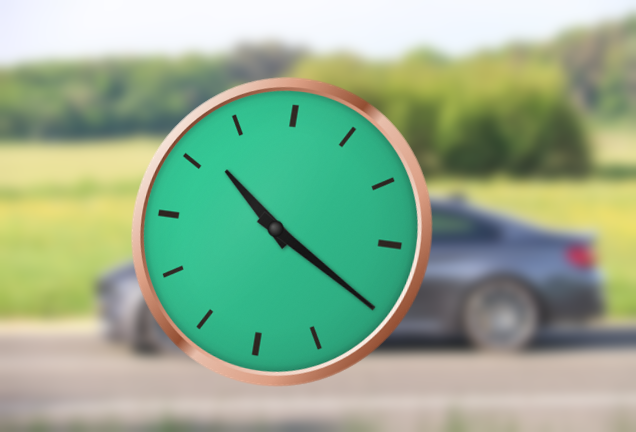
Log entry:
h=10 m=20
